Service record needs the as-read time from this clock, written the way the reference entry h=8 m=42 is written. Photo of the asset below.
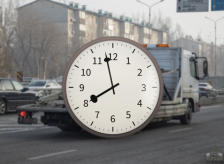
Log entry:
h=7 m=58
